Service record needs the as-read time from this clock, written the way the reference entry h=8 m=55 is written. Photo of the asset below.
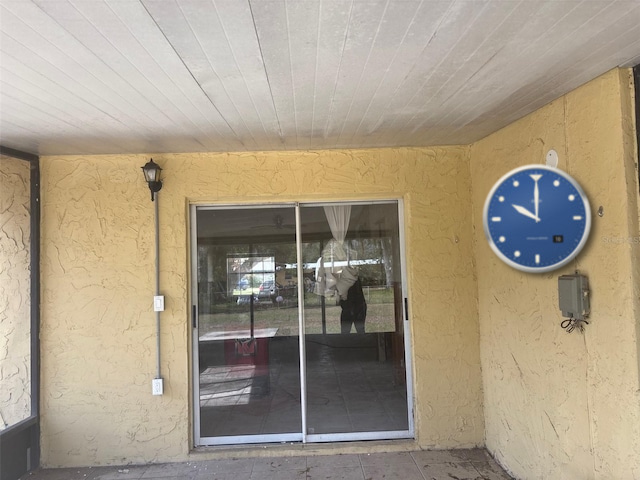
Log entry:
h=10 m=0
